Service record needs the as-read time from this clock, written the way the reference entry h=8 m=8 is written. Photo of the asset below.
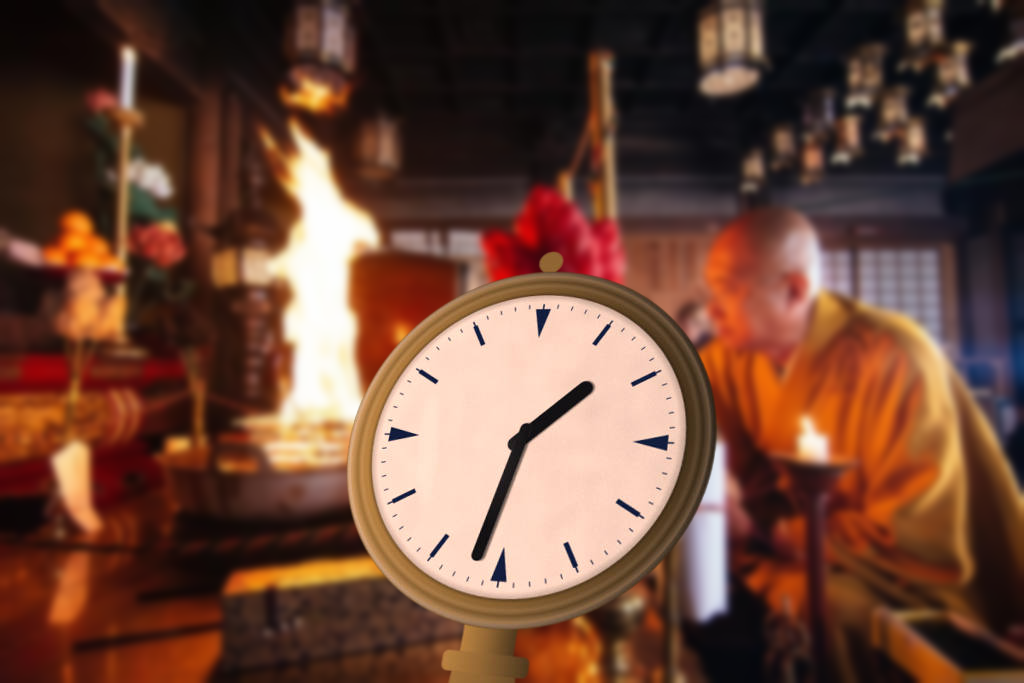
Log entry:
h=1 m=32
